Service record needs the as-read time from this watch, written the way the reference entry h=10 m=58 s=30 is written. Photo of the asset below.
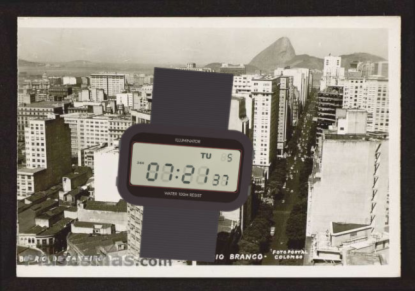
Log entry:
h=7 m=21 s=37
